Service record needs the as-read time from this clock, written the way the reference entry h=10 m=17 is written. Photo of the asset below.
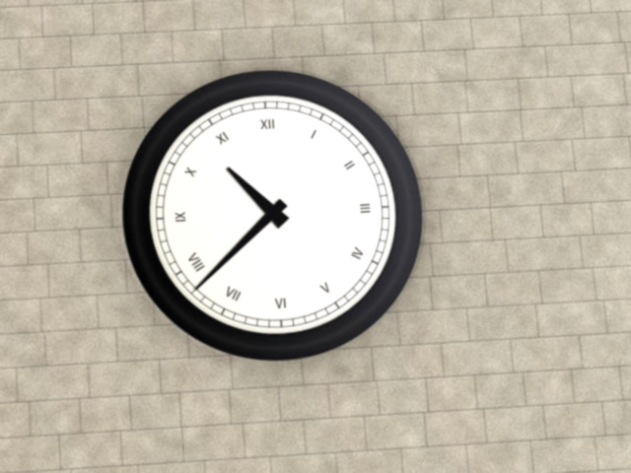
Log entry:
h=10 m=38
